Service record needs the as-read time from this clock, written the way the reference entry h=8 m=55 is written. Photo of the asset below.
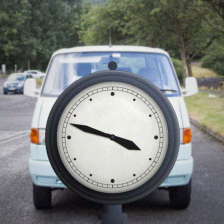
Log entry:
h=3 m=48
